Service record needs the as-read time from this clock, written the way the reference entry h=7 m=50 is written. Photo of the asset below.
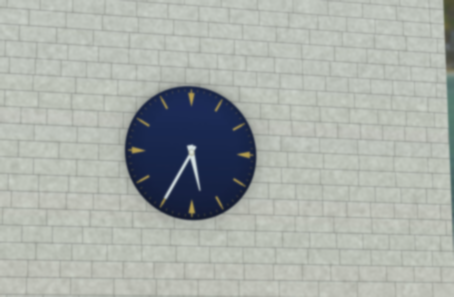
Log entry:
h=5 m=35
